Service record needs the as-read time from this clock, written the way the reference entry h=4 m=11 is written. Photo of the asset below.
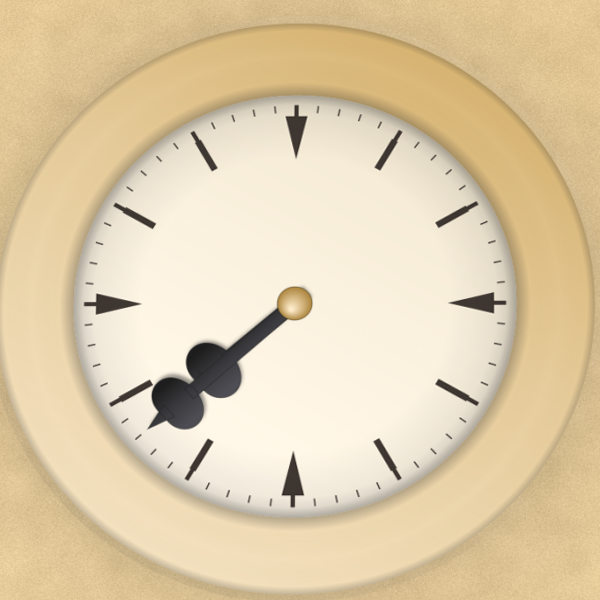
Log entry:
h=7 m=38
